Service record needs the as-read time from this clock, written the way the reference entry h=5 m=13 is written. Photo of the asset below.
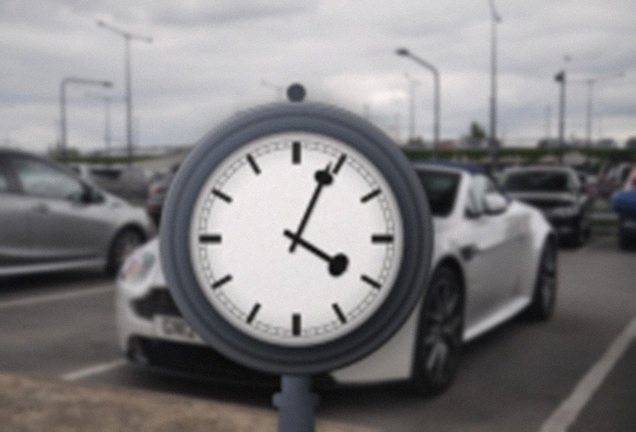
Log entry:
h=4 m=4
